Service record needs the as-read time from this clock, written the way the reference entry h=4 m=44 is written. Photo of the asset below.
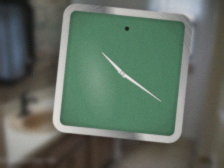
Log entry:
h=10 m=20
